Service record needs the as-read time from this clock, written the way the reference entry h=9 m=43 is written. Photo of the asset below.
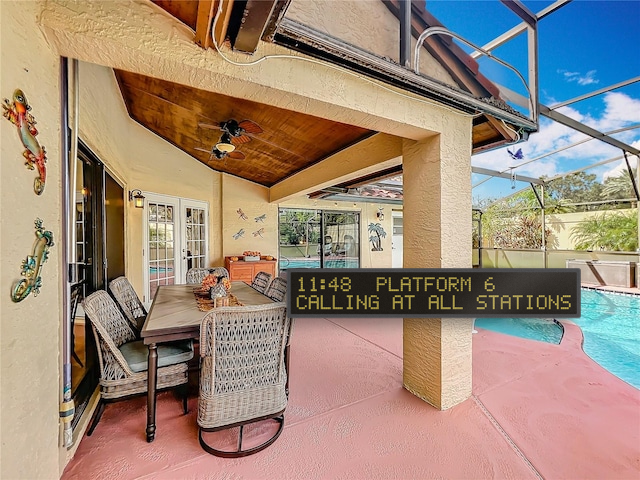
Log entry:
h=11 m=48
